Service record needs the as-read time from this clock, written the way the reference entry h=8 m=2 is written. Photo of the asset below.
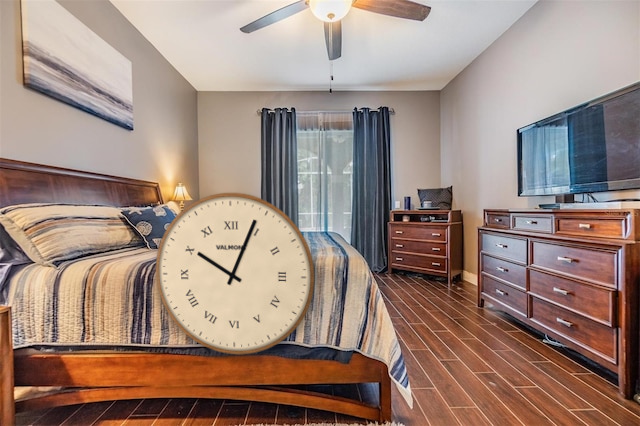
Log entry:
h=10 m=4
